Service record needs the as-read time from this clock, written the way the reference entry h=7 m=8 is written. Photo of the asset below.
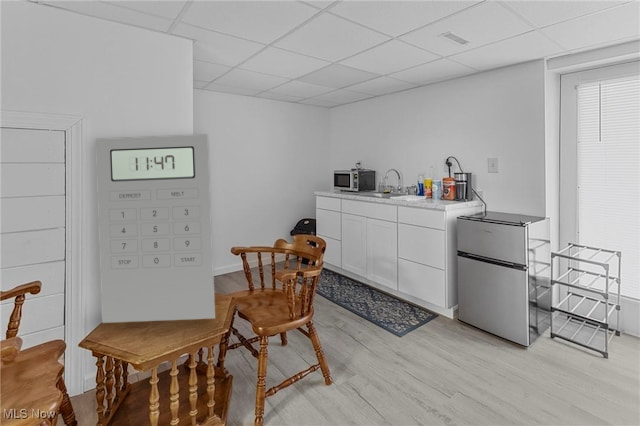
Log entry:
h=11 m=47
